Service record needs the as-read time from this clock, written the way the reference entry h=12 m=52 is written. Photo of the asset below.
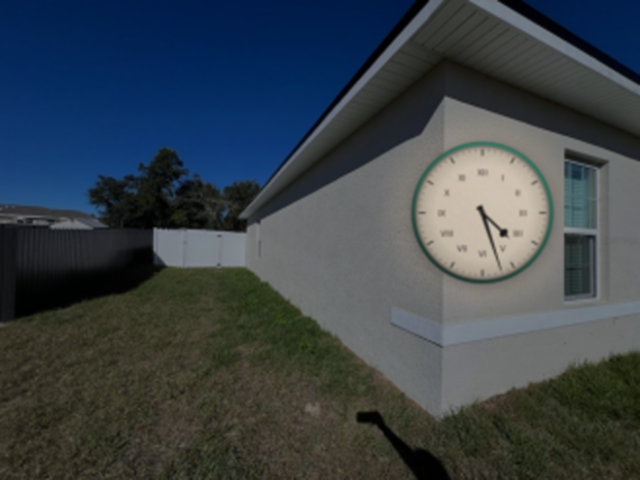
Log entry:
h=4 m=27
